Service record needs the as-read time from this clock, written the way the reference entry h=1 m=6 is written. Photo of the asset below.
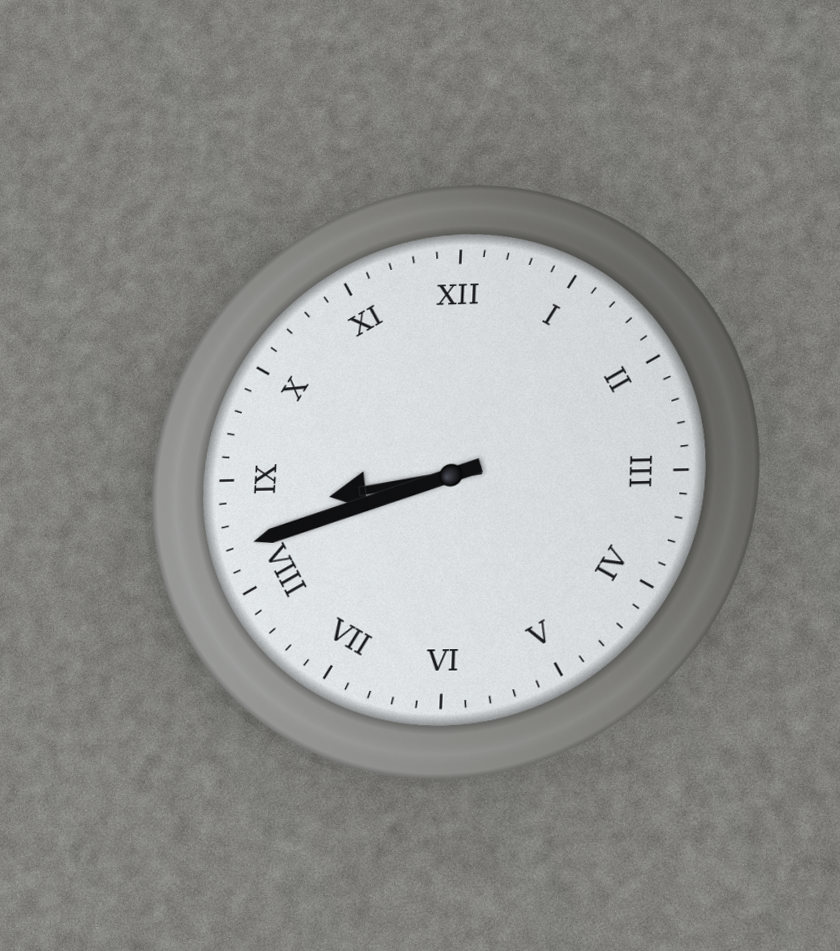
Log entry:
h=8 m=42
